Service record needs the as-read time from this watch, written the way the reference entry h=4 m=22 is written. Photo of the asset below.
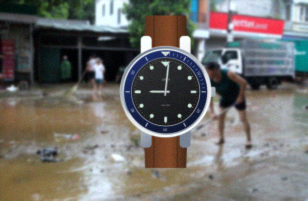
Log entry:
h=9 m=1
